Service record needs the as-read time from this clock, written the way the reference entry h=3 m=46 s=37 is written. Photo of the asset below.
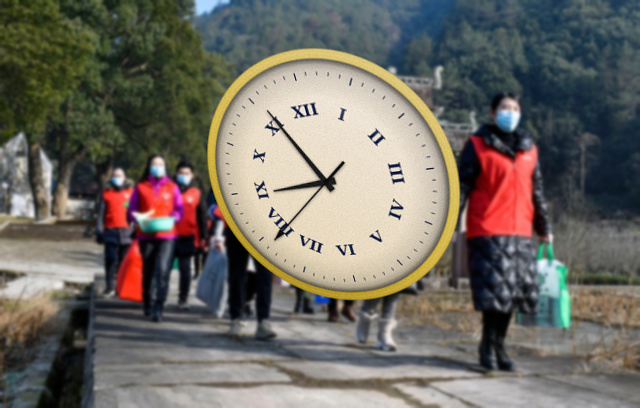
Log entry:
h=8 m=55 s=39
